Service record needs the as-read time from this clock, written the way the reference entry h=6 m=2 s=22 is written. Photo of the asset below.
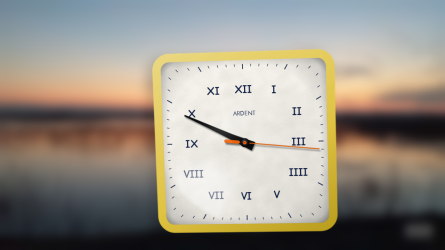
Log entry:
h=9 m=49 s=16
